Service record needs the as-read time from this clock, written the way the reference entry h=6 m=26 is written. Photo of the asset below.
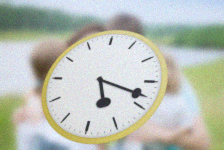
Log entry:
h=5 m=18
